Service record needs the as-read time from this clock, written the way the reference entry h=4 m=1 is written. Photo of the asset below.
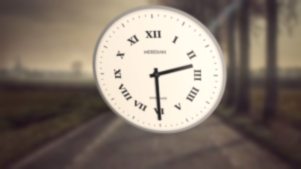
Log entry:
h=2 m=30
